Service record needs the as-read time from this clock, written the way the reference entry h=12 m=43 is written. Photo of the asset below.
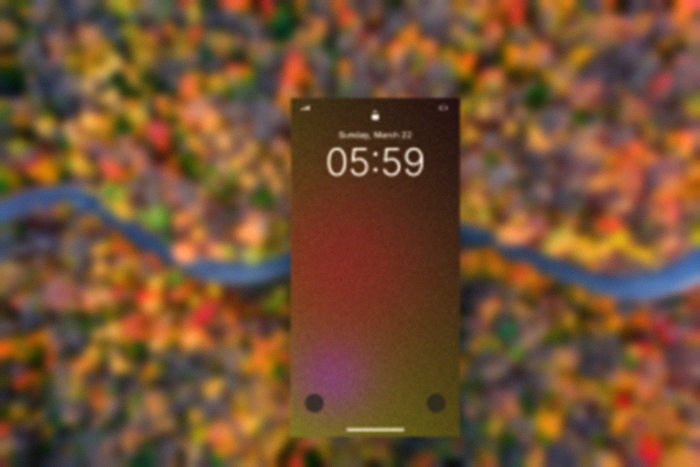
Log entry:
h=5 m=59
